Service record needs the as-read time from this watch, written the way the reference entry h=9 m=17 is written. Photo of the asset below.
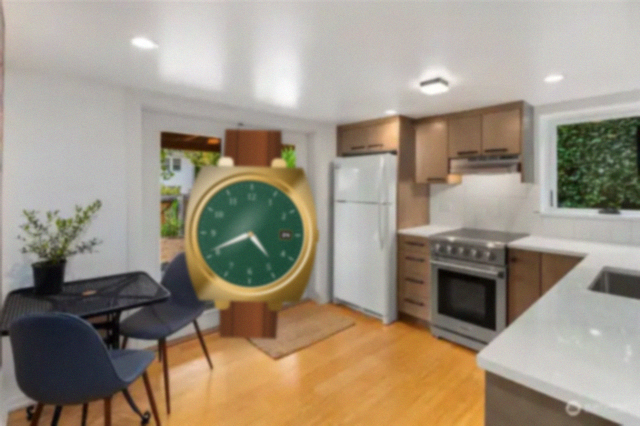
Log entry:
h=4 m=41
